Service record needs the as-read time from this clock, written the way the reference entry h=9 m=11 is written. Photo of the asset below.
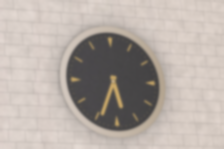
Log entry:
h=5 m=34
